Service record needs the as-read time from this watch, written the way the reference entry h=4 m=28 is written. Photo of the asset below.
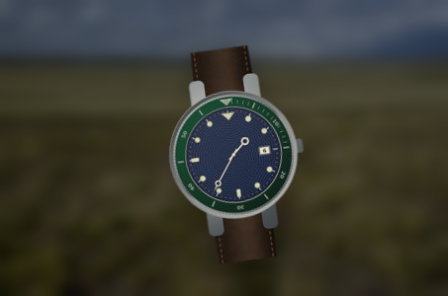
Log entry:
h=1 m=36
